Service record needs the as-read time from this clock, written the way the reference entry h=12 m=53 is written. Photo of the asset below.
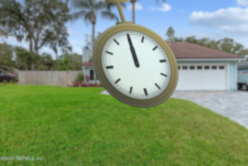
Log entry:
h=12 m=0
